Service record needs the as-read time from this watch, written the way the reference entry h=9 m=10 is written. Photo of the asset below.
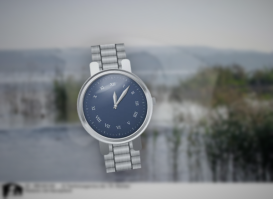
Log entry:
h=12 m=7
